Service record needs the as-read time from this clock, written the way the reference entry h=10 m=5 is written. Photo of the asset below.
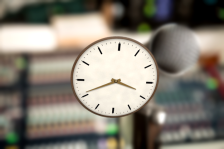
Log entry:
h=3 m=41
